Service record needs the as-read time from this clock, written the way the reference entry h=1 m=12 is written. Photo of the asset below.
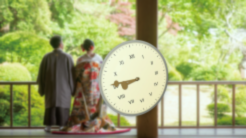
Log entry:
h=8 m=46
